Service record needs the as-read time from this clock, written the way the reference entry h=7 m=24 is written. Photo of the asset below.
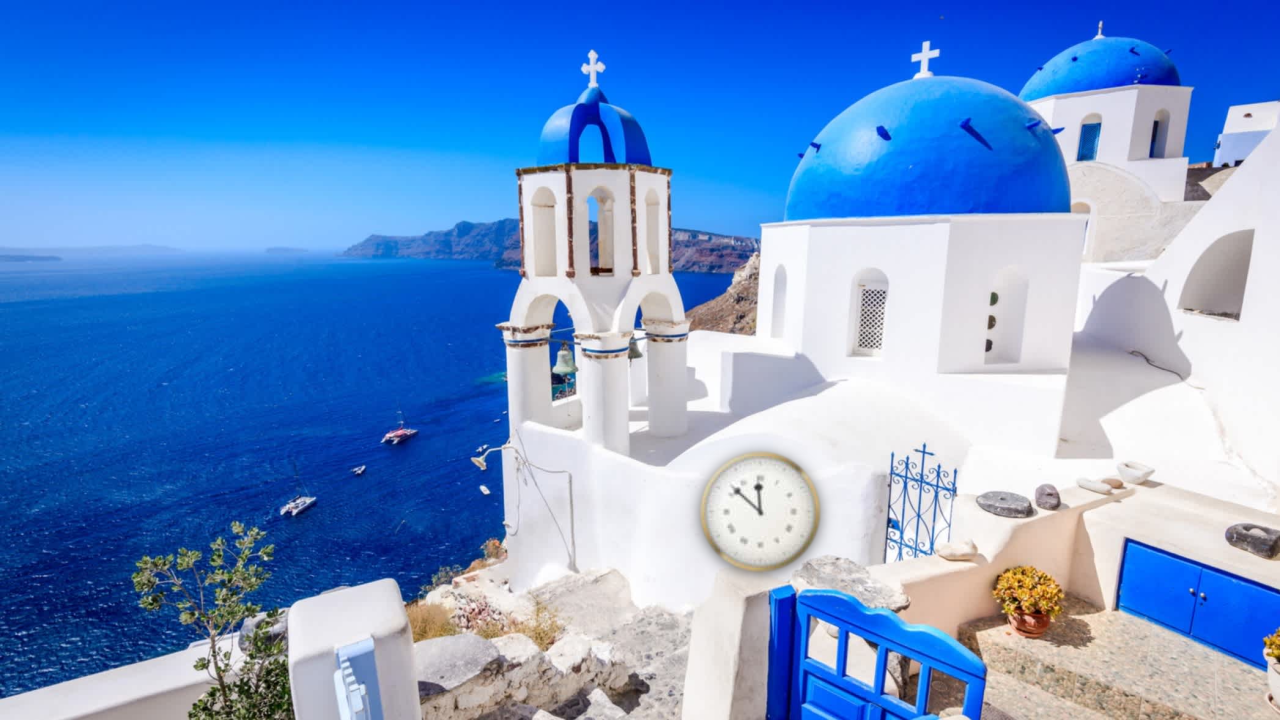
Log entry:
h=11 m=52
